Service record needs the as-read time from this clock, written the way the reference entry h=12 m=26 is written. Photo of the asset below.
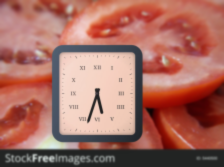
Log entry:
h=5 m=33
